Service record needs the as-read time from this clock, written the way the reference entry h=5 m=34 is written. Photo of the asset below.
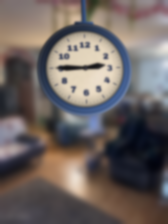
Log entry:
h=2 m=45
